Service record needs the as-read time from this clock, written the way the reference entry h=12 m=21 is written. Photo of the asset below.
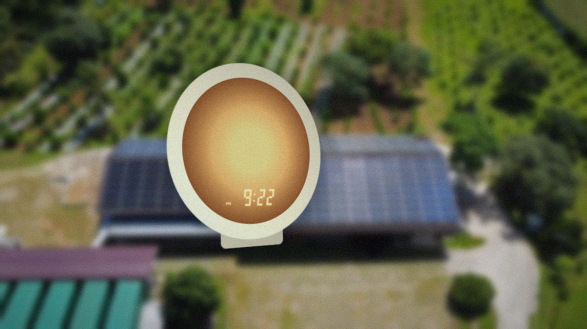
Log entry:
h=9 m=22
